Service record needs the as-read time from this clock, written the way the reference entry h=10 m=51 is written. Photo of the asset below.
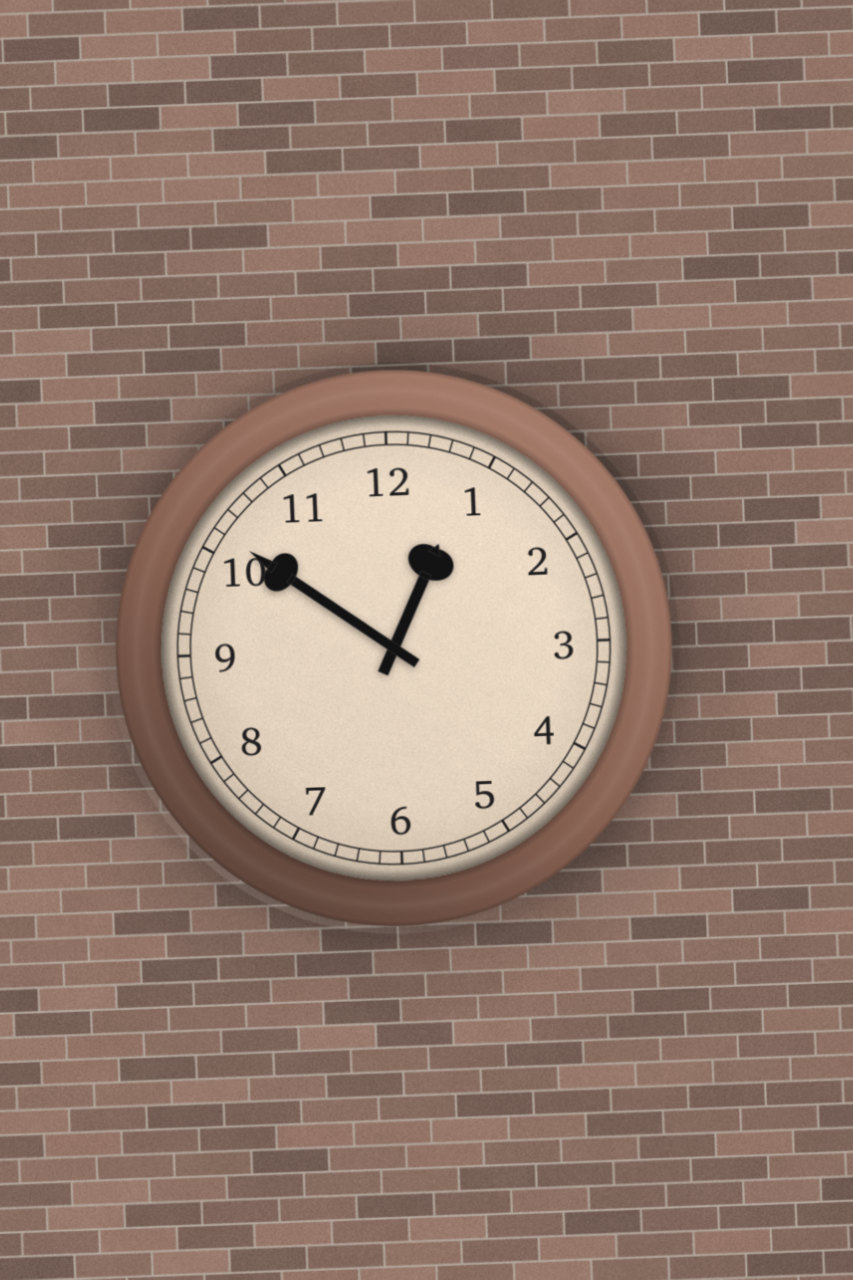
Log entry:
h=12 m=51
